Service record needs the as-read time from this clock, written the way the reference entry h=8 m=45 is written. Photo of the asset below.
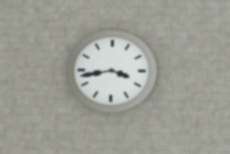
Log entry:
h=3 m=43
